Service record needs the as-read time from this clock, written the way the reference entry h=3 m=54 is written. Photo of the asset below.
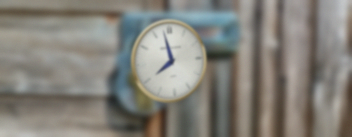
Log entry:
h=7 m=58
